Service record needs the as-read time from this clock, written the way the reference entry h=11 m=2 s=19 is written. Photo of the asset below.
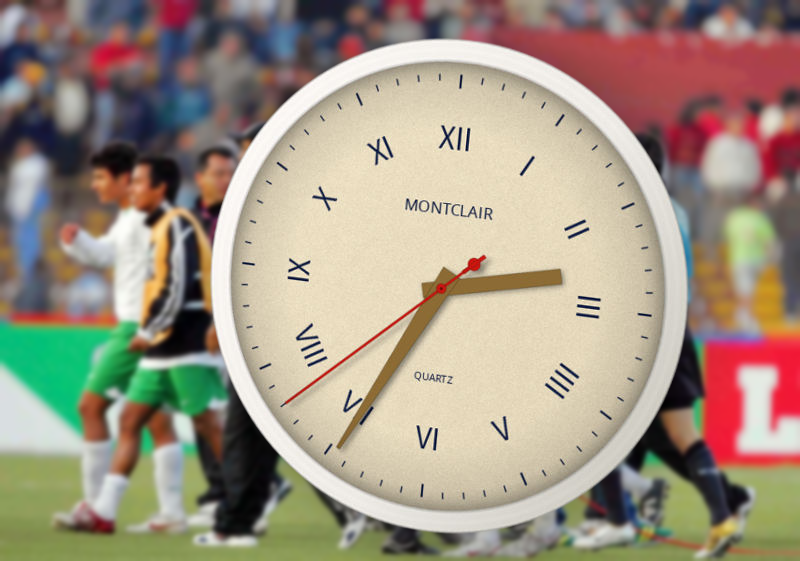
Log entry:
h=2 m=34 s=38
